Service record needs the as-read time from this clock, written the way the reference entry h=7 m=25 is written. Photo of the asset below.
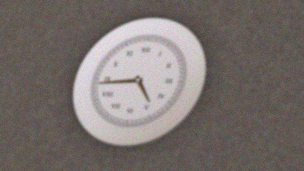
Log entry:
h=4 m=44
